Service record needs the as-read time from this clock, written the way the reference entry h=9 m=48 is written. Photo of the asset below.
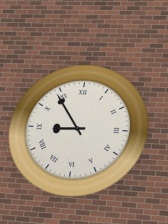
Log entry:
h=8 m=54
